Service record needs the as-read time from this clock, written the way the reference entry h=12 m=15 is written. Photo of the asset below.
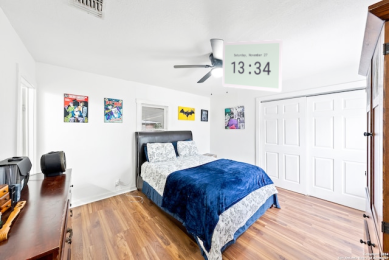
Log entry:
h=13 m=34
